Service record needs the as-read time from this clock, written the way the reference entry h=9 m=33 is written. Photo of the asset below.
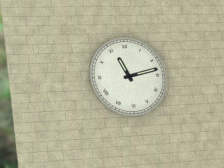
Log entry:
h=11 m=13
